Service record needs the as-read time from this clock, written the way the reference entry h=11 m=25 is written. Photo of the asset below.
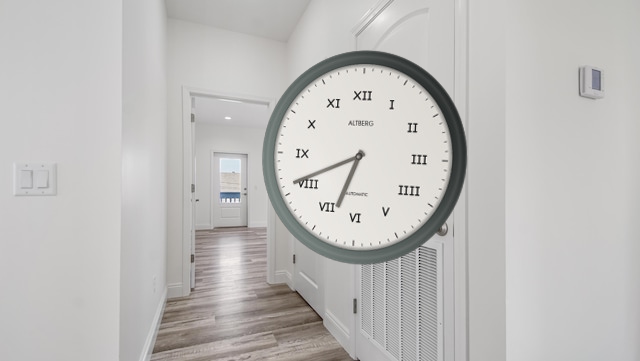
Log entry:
h=6 m=41
